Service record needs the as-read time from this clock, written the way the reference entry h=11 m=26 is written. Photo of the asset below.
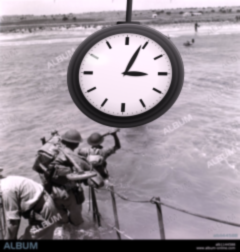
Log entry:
h=3 m=4
